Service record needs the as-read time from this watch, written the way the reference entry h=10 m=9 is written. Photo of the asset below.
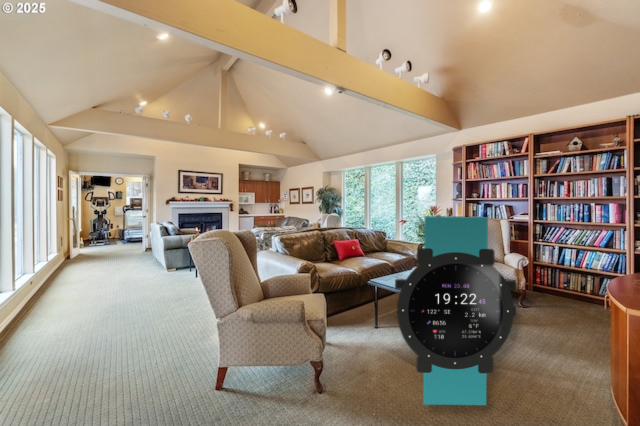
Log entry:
h=19 m=22
